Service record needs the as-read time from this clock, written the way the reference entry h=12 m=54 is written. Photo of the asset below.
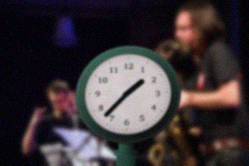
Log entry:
h=1 m=37
